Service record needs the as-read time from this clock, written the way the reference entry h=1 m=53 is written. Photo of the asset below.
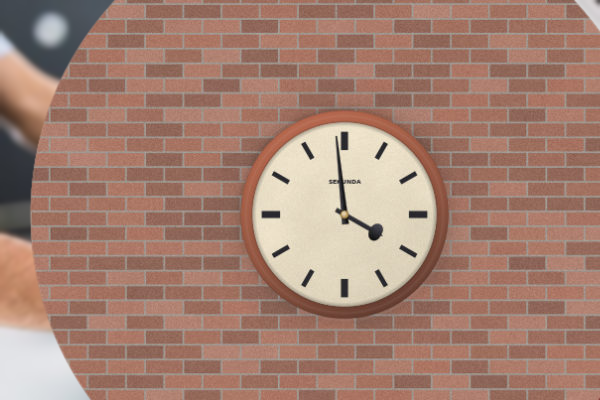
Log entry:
h=3 m=59
